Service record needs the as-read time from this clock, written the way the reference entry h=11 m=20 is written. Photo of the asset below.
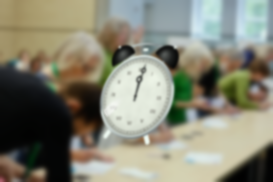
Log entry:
h=12 m=1
